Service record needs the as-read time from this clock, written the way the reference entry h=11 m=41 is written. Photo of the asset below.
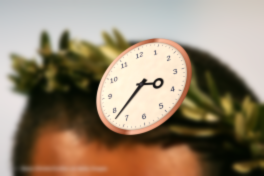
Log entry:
h=3 m=38
